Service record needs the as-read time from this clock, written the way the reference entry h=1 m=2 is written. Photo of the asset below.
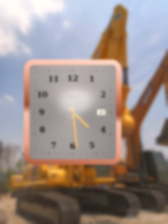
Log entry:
h=4 m=29
